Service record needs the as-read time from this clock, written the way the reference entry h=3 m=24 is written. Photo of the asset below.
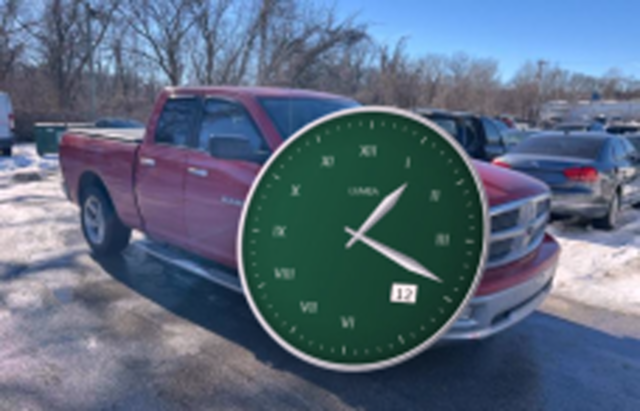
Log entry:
h=1 m=19
